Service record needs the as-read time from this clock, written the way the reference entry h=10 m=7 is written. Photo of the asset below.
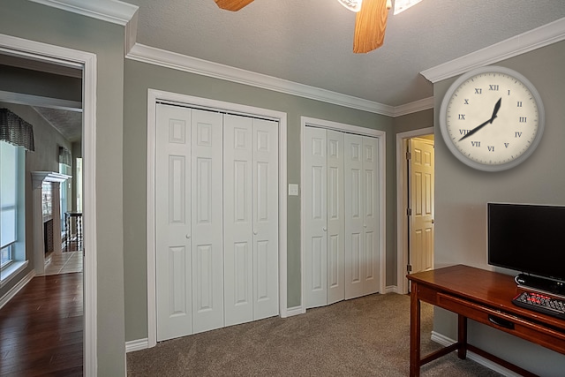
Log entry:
h=12 m=39
